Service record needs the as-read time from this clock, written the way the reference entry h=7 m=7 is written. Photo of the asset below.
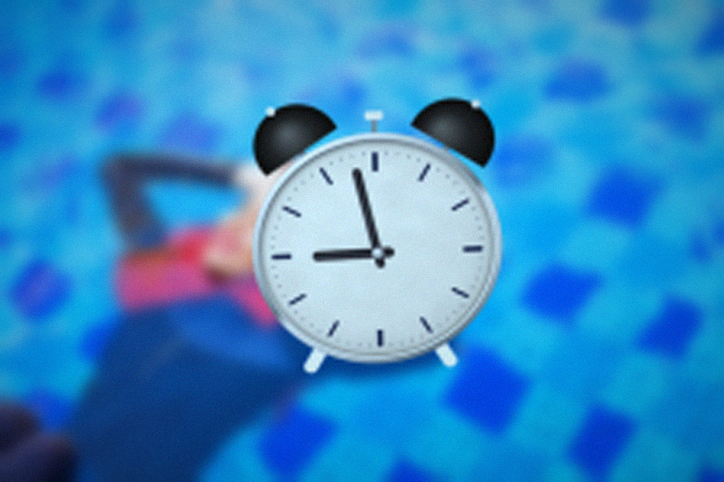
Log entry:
h=8 m=58
